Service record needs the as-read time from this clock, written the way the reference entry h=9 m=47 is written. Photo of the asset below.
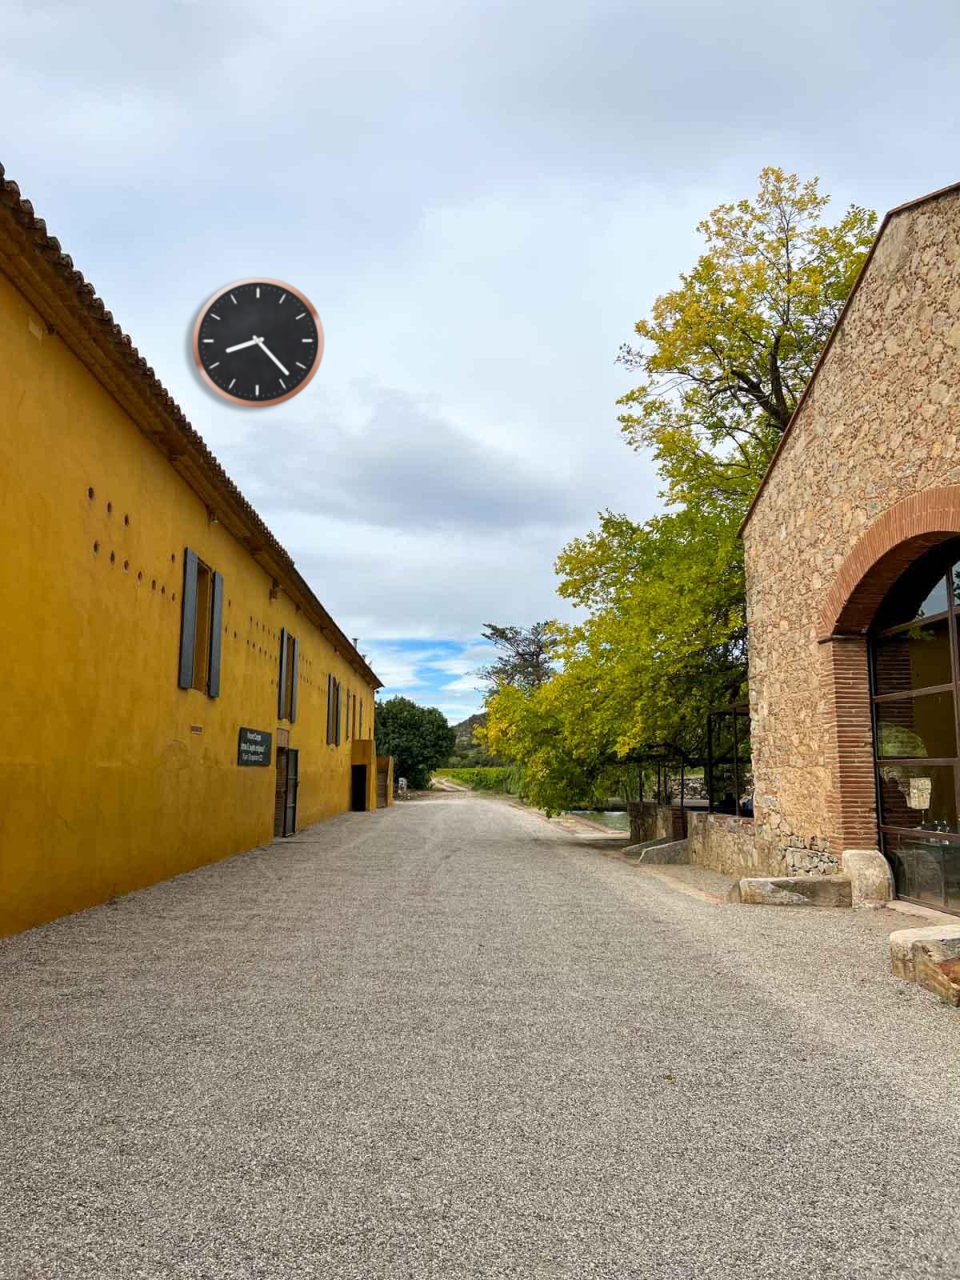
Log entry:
h=8 m=23
